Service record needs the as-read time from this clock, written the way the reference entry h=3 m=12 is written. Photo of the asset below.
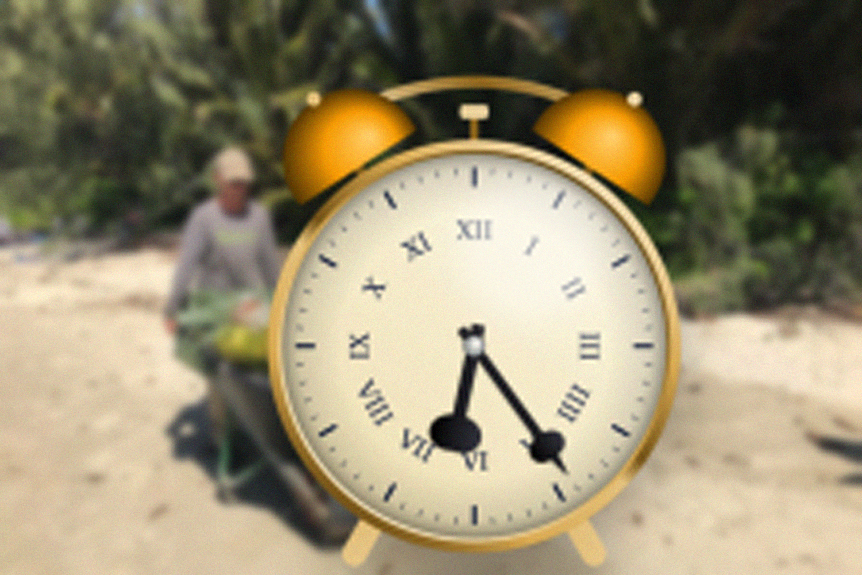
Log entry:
h=6 m=24
